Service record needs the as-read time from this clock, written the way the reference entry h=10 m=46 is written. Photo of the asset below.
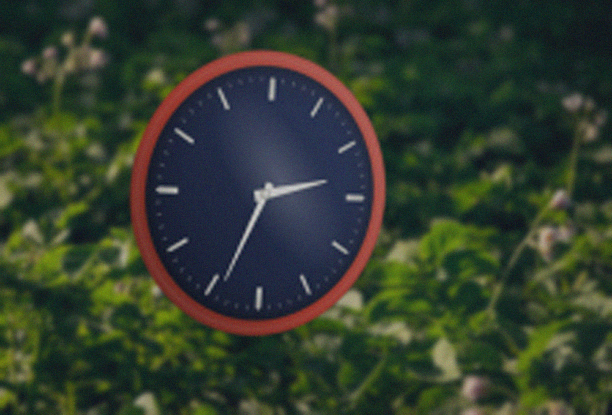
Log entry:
h=2 m=34
